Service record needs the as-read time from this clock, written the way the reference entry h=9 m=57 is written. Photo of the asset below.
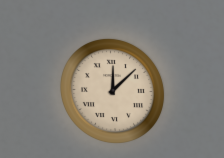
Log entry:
h=12 m=8
